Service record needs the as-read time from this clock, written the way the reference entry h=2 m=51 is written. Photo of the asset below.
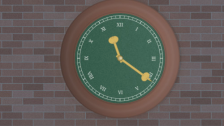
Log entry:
h=11 m=21
